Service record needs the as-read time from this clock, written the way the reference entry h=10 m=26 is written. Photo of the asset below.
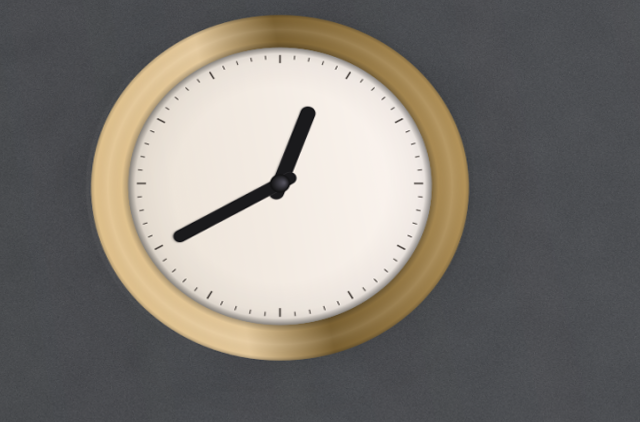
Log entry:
h=12 m=40
